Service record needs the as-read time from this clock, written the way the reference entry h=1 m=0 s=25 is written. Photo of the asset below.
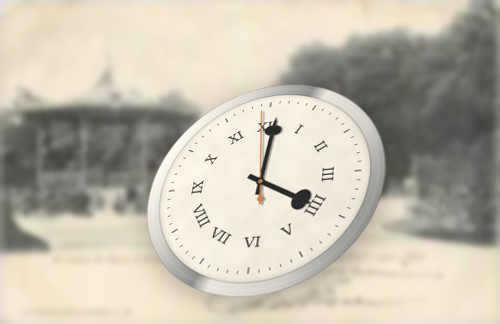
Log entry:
h=4 m=0 s=59
